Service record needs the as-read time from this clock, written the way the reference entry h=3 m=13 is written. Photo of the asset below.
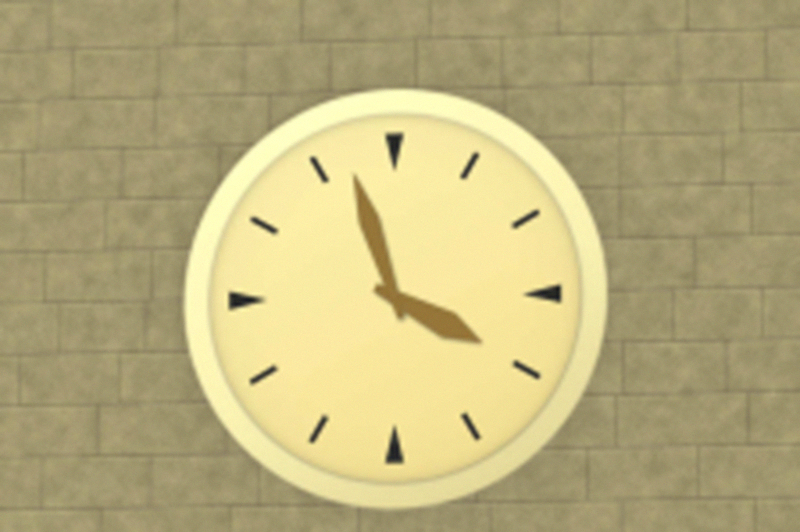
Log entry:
h=3 m=57
